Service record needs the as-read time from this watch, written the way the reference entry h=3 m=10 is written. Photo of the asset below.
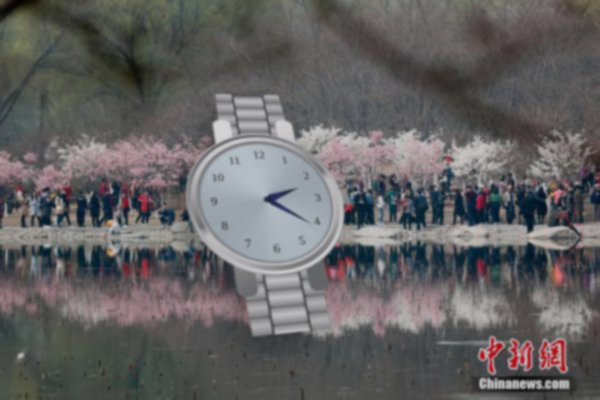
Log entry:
h=2 m=21
